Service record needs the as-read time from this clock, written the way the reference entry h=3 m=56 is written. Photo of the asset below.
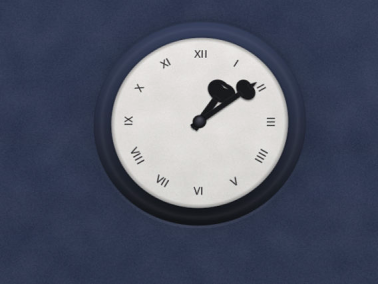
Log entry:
h=1 m=9
